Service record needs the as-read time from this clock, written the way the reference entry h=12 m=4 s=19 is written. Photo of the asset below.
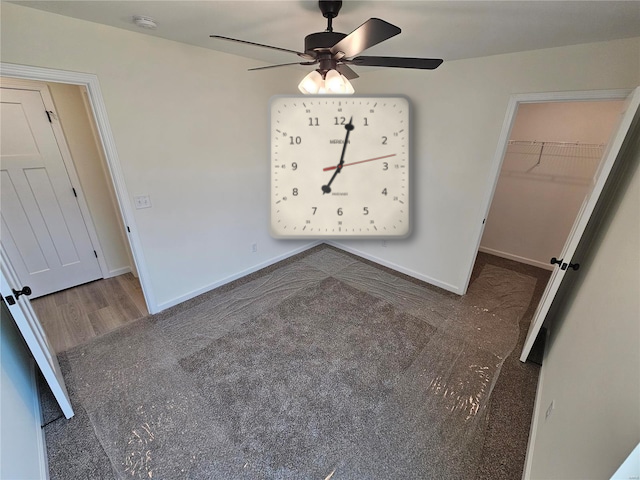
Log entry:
h=7 m=2 s=13
